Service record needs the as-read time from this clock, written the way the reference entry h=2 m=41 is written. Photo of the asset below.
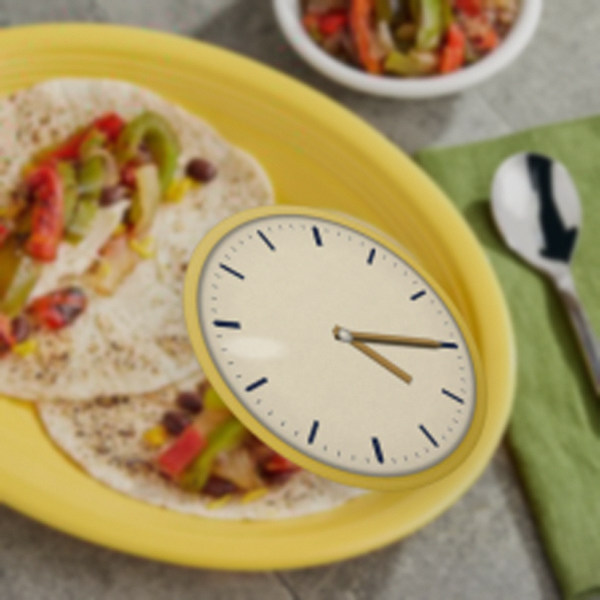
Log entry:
h=4 m=15
